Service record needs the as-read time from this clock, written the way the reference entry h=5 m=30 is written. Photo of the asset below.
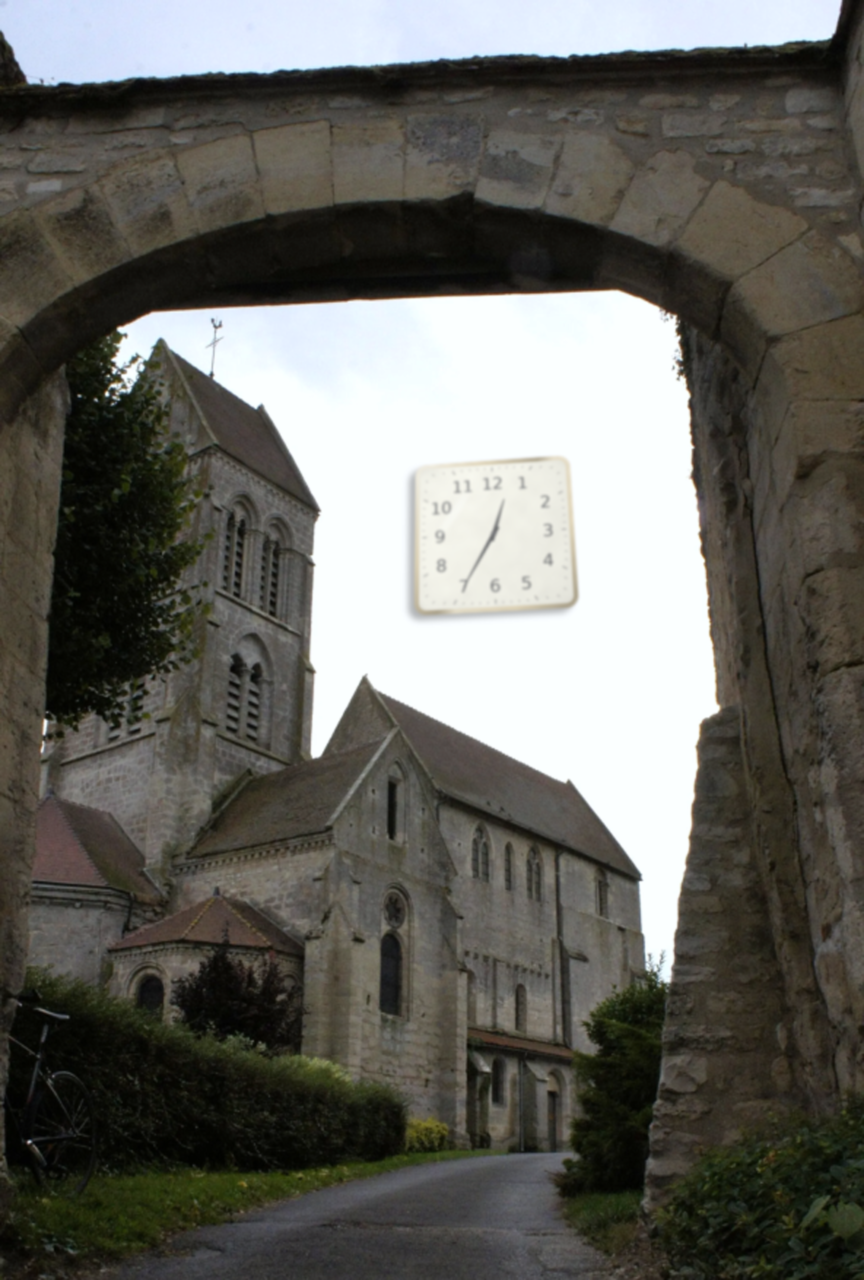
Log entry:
h=12 m=35
